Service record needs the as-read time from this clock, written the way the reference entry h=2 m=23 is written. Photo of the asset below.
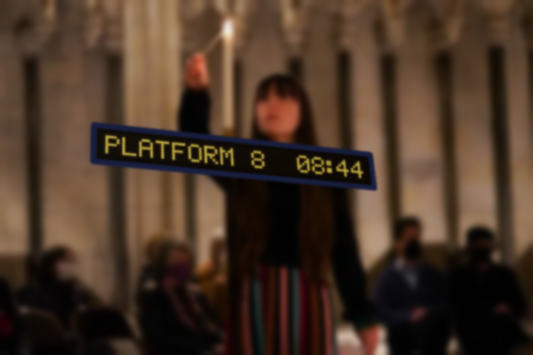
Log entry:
h=8 m=44
